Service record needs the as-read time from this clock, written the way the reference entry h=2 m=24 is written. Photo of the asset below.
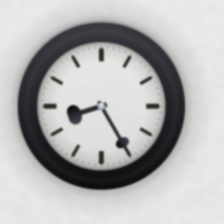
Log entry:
h=8 m=25
